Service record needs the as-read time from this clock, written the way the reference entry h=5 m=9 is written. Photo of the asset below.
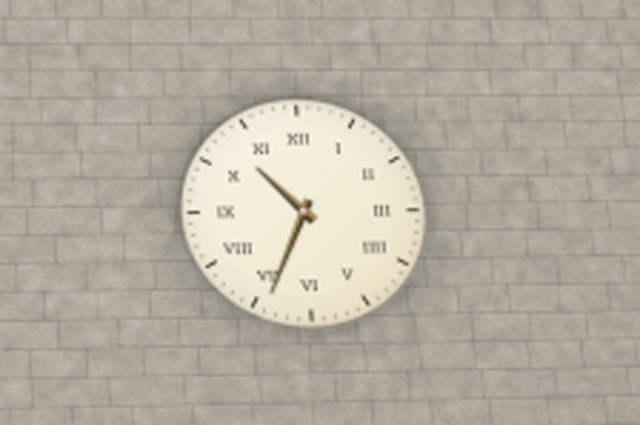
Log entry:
h=10 m=34
